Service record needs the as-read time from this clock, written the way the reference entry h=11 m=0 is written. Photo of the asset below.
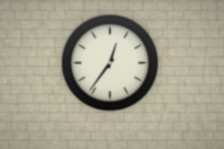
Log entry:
h=12 m=36
